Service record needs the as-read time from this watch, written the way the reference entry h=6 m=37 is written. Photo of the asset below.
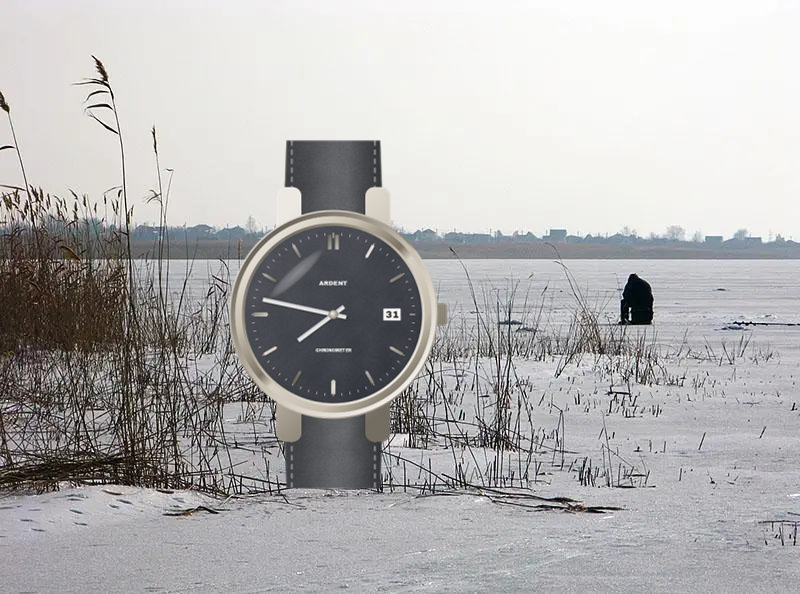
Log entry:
h=7 m=47
